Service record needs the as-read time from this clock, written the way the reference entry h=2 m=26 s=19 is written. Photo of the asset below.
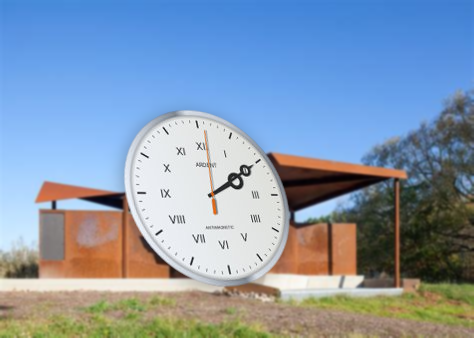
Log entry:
h=2 m=10 s=1
